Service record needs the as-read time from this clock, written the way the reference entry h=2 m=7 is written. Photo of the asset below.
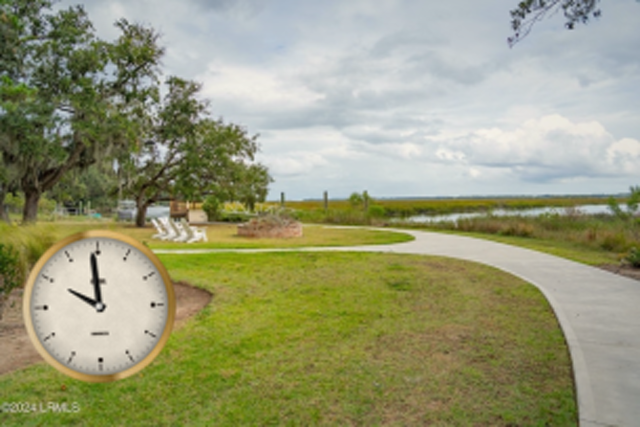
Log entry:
h=9 m=59
